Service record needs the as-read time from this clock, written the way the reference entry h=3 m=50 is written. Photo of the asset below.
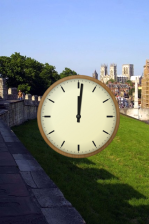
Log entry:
h=12 m=1
